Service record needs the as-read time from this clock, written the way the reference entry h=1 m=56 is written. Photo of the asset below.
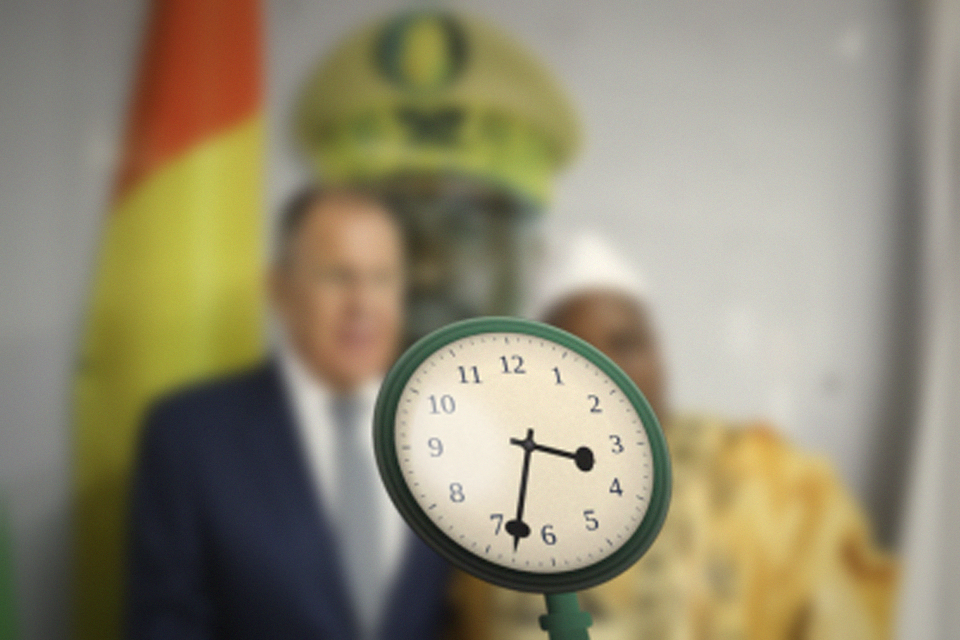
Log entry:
h=3 m=33
